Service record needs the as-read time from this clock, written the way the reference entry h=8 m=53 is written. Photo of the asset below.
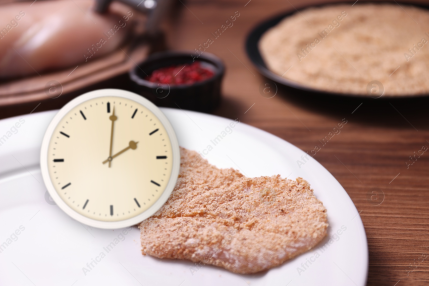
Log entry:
h=2 m=1
